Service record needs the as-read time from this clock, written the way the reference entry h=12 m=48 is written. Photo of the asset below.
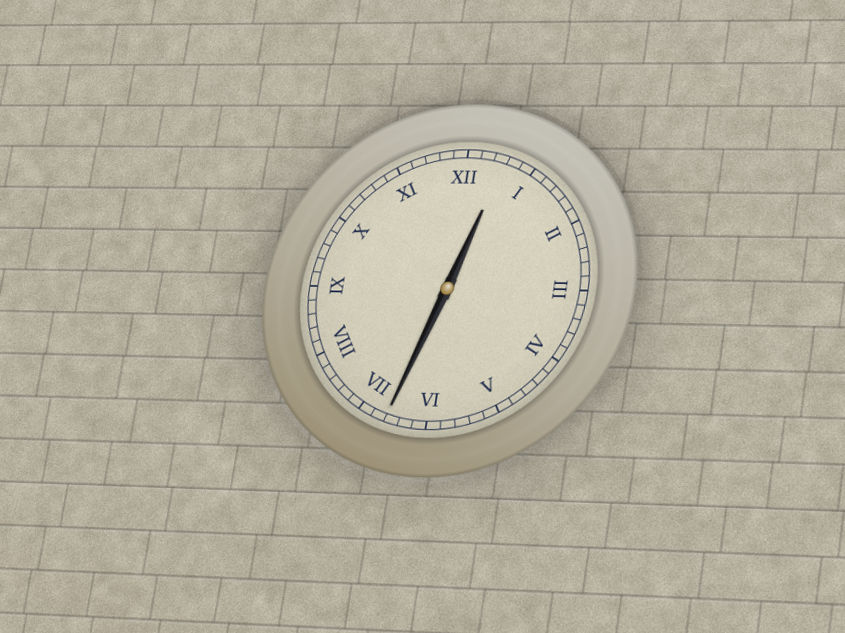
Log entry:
h=12 m=33
